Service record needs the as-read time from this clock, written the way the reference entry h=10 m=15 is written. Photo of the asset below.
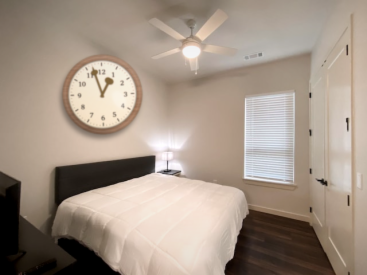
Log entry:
h=12 m=57
